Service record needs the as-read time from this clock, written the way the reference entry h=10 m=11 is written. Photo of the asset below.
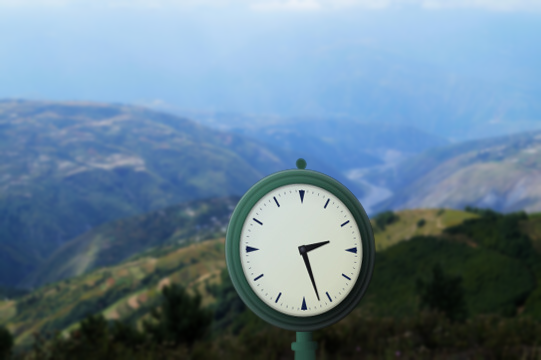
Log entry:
h=2 m=27
